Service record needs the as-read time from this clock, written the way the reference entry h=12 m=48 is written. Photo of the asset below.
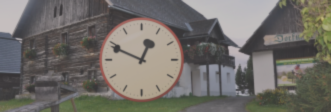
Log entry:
h=12 m=49
